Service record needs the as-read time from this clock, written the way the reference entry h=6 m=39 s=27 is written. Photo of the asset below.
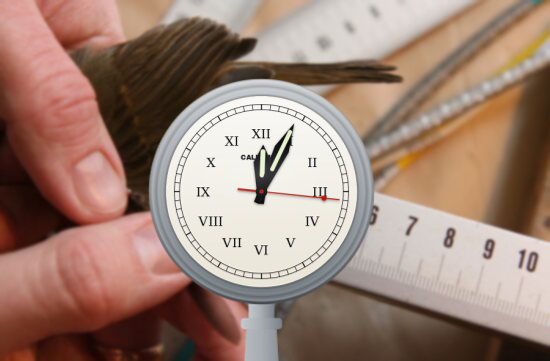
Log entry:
h=12 m=4 s=16
